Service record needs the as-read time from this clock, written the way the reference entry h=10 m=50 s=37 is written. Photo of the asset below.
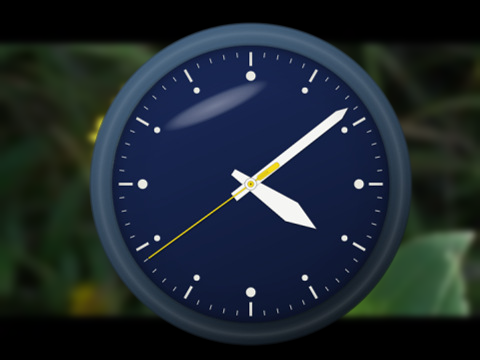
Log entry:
h=4 m=8 s=39
